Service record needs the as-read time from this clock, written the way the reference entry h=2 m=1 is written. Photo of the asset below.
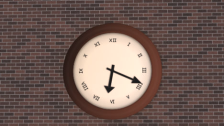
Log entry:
h=6 m=19
